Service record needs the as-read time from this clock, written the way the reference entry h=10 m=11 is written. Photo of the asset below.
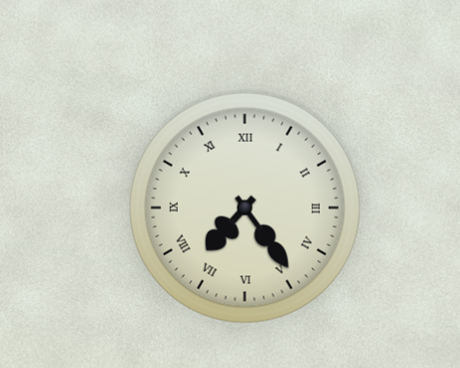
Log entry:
h=7 m=24
